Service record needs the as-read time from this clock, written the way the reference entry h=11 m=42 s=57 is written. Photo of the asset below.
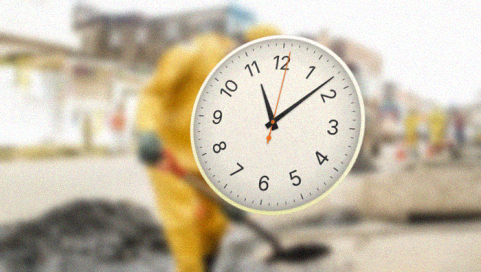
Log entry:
h=11 m=8 s=1
